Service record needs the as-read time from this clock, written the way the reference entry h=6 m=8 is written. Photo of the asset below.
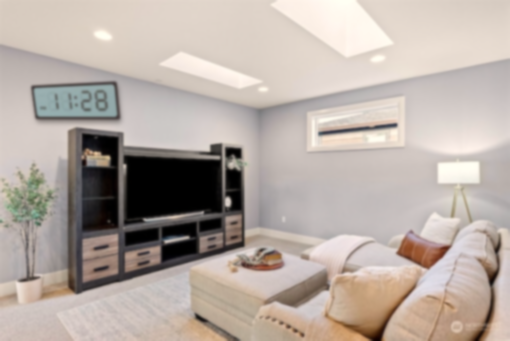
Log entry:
h=11 m=28
